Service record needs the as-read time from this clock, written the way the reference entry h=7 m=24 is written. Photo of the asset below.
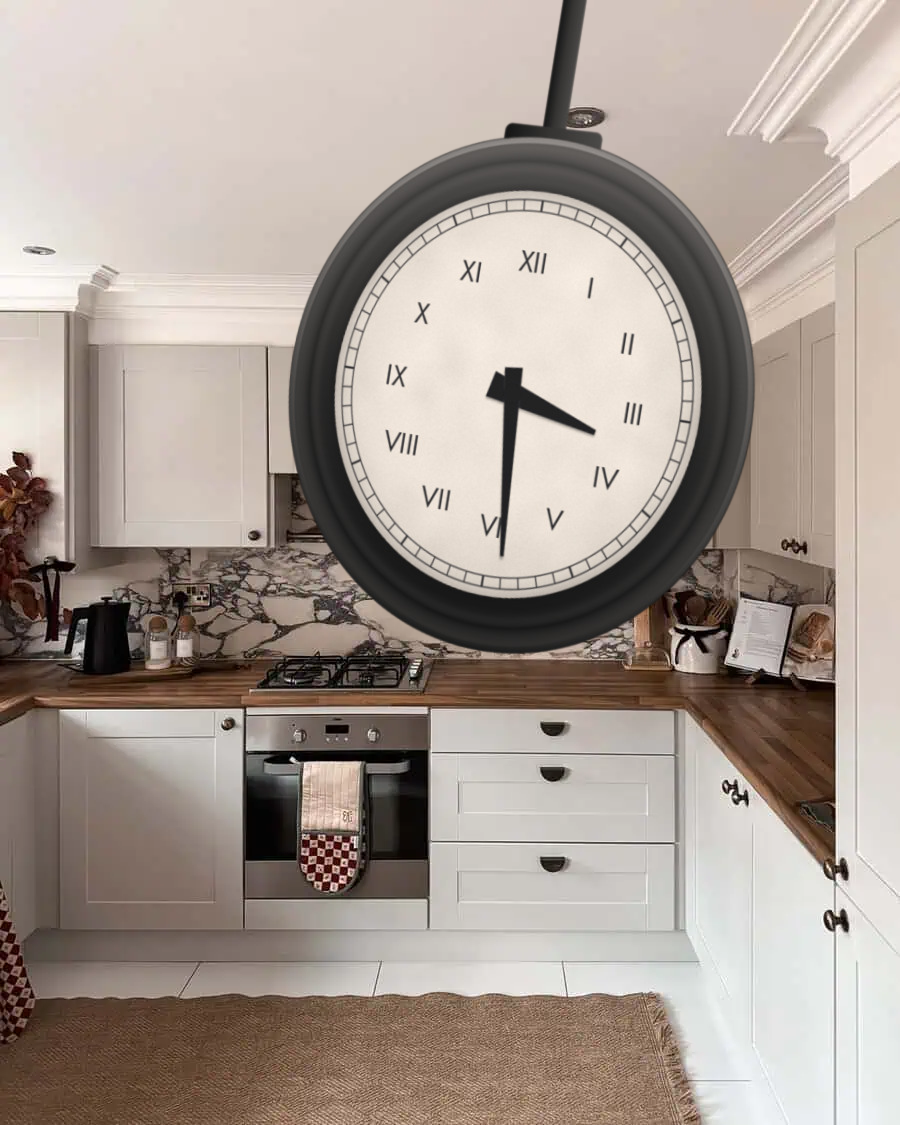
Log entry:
h=3 m=29
